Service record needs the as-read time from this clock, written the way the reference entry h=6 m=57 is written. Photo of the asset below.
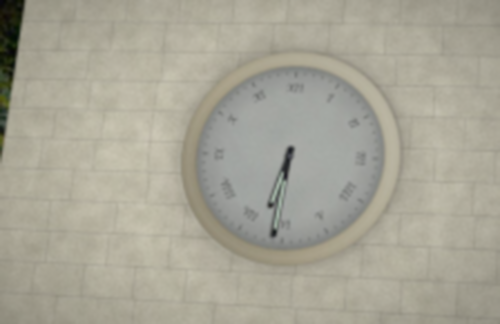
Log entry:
h=6 m=31
